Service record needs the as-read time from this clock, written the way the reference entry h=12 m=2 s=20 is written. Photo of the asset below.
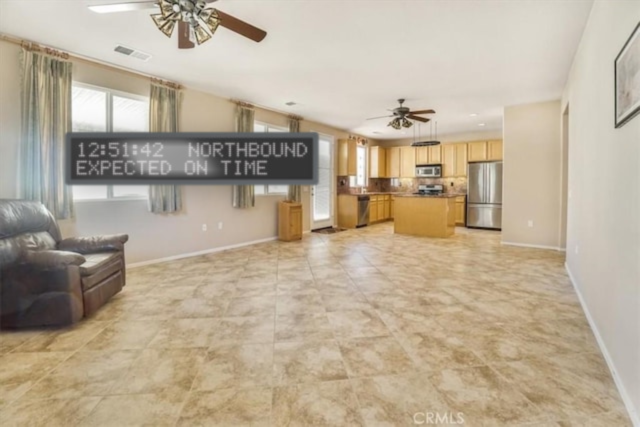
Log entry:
h=12 m=51 s=42
